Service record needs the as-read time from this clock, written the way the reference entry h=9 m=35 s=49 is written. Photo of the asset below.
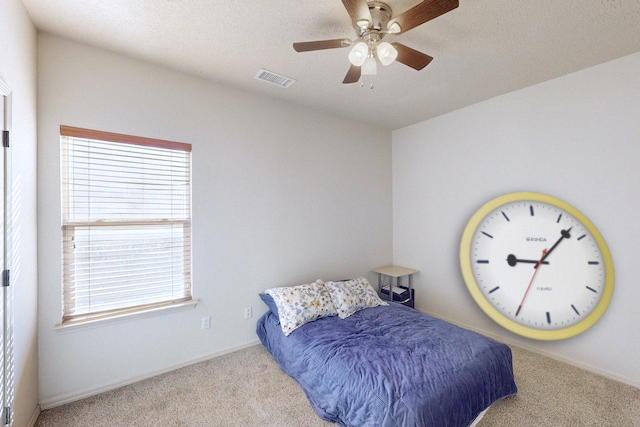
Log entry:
h=9 m=7 s=35
